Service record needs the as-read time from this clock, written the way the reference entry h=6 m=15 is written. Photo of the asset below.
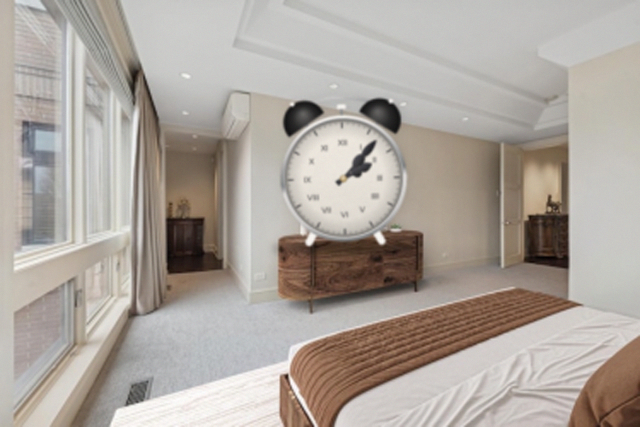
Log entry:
h=2 m=7
